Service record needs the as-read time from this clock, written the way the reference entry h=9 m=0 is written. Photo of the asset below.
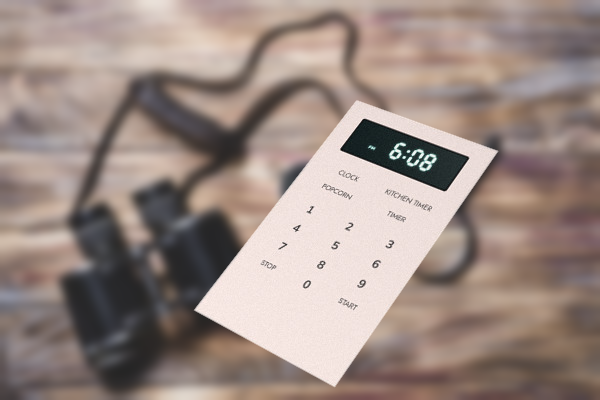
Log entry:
h=6 m=8
